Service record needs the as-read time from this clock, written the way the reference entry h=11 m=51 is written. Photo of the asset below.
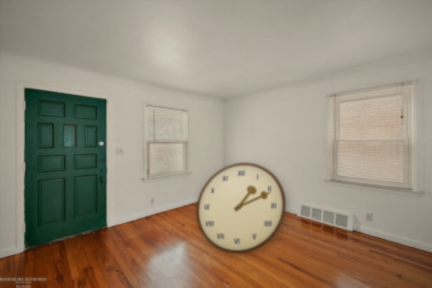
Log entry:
h=1 m=11
